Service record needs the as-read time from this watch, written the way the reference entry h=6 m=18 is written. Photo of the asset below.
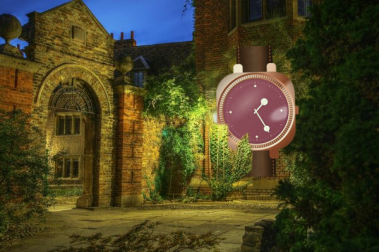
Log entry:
h=1 m=25
